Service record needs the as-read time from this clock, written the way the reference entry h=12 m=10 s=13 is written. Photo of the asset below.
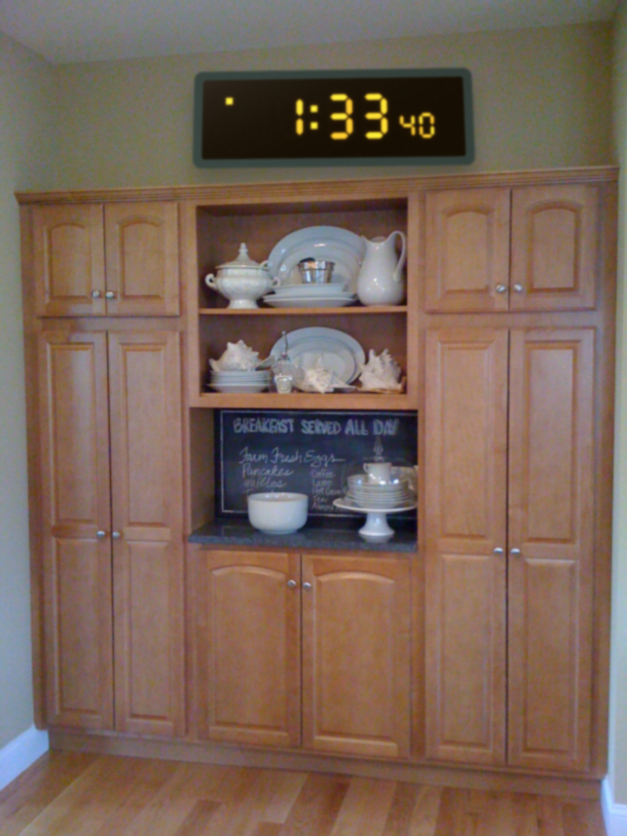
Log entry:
h=1 m=33 s=40
